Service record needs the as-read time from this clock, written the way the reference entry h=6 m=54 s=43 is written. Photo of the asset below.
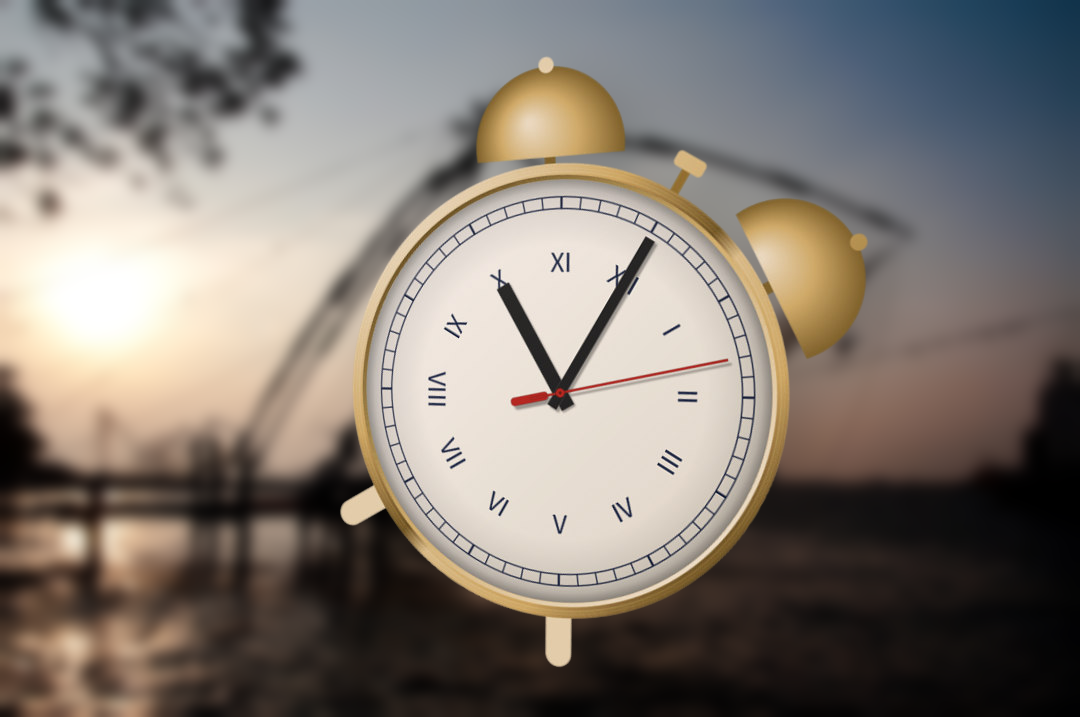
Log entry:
h=10 m=0 s=8
